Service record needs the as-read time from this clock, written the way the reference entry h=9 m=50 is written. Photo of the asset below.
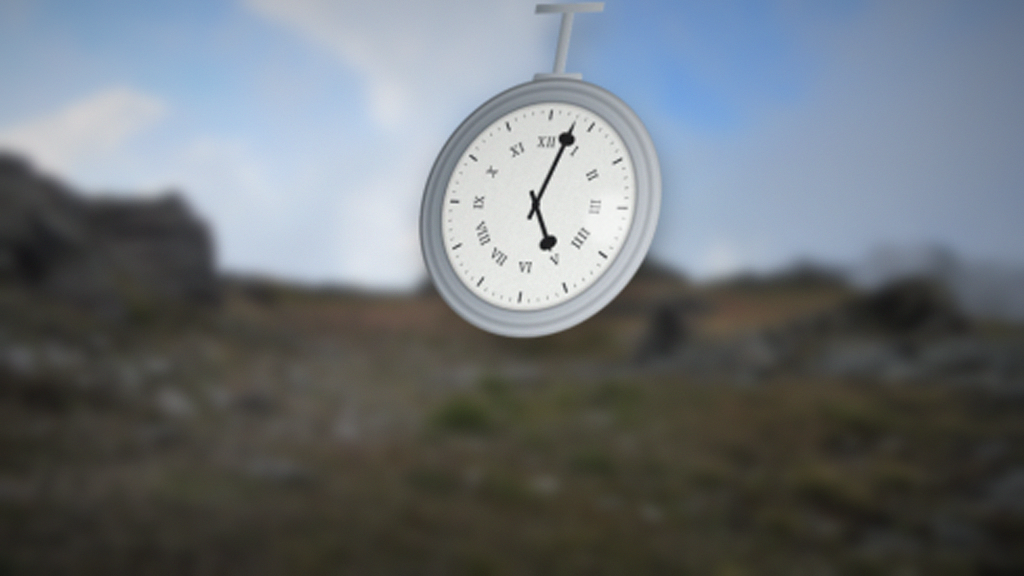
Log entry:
h=5 m=3
